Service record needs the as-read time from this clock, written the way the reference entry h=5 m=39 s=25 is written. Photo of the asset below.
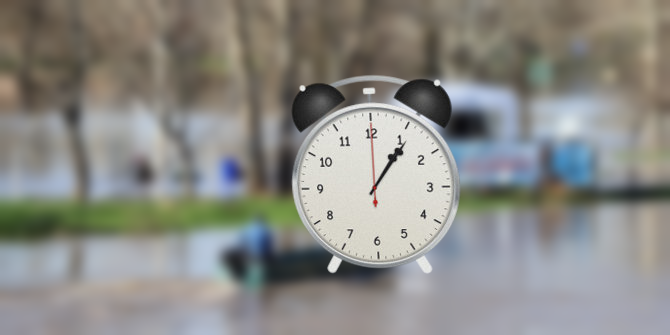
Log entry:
h=1 m=6 s=0
